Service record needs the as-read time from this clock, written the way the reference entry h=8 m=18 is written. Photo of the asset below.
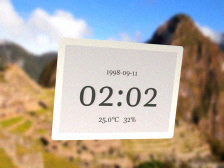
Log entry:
h=2 m=2
